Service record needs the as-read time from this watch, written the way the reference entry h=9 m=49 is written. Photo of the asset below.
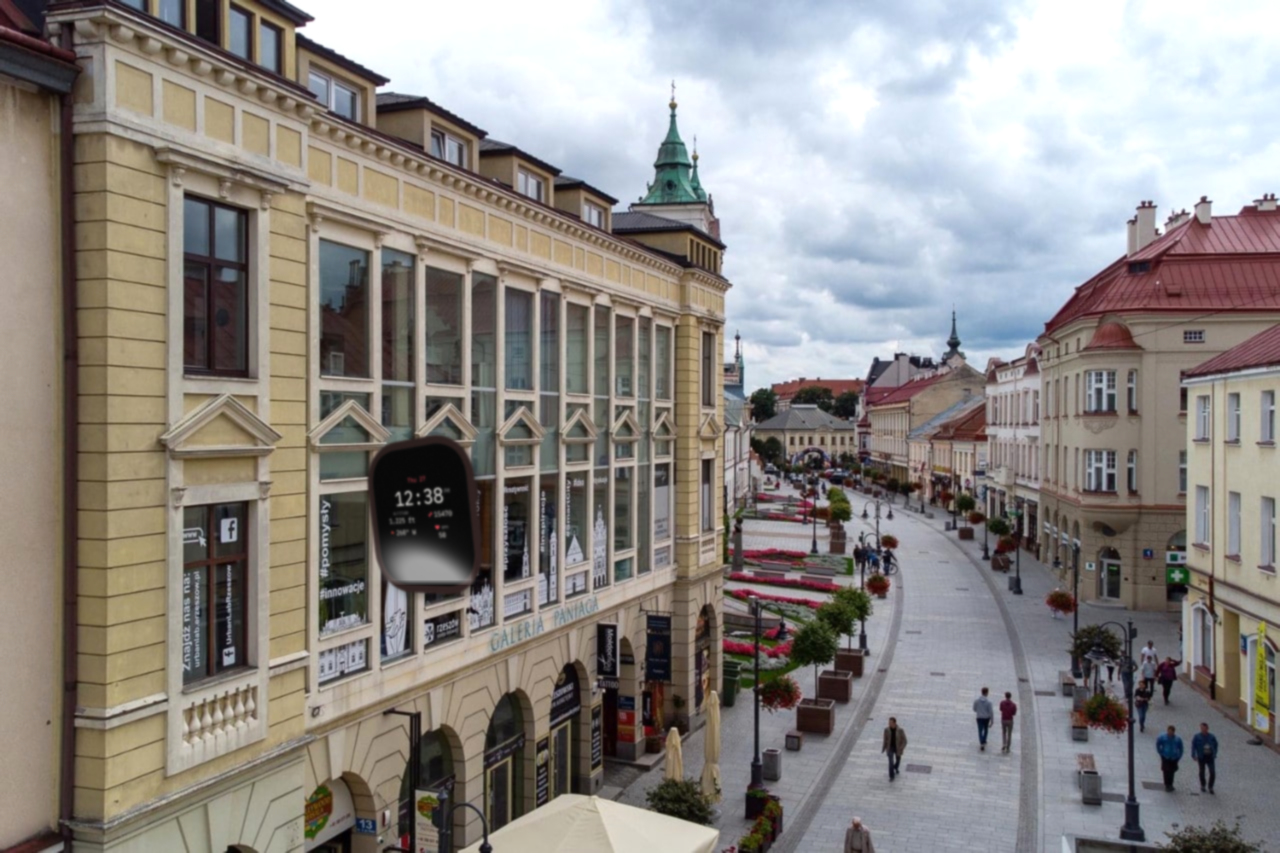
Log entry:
h=12 m=38
